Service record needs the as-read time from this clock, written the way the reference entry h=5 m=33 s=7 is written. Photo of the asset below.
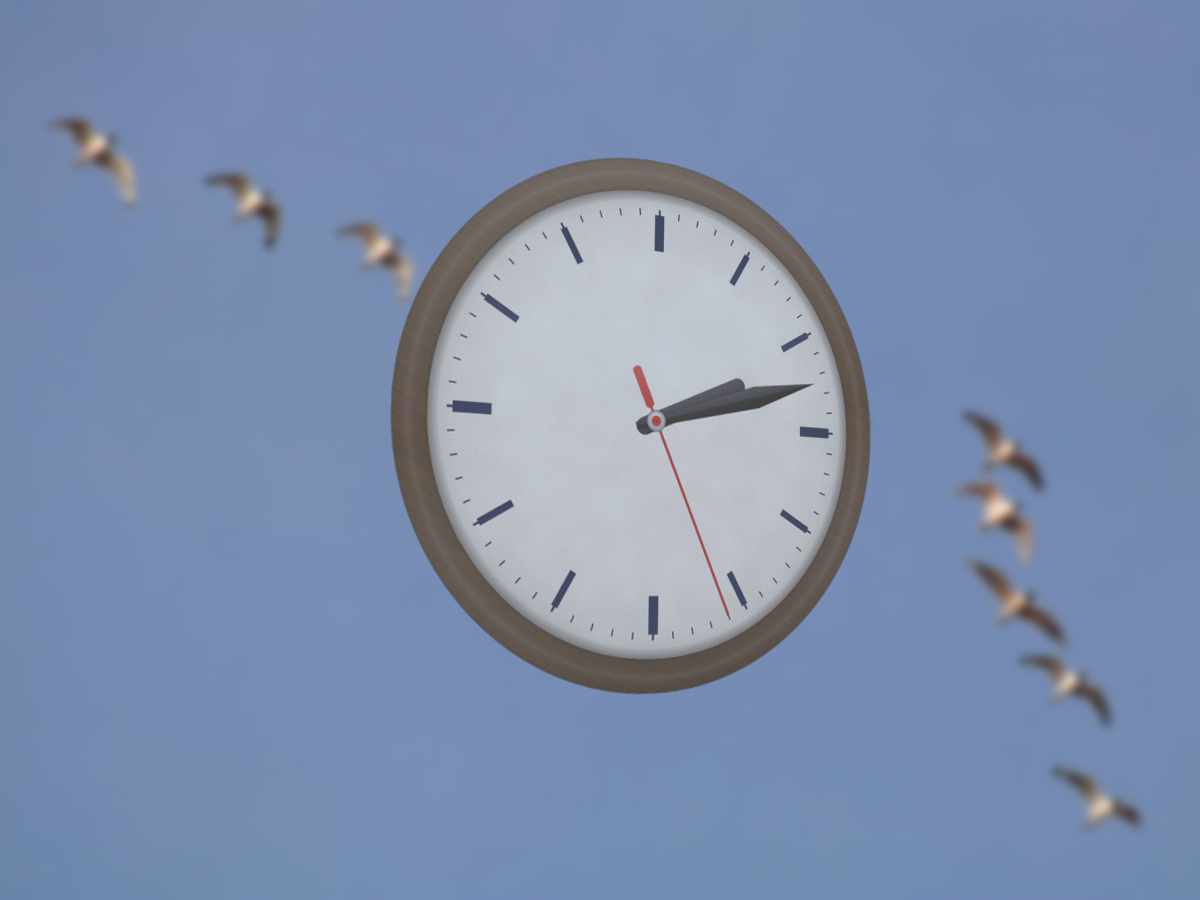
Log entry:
h=2 m=12 s=26
